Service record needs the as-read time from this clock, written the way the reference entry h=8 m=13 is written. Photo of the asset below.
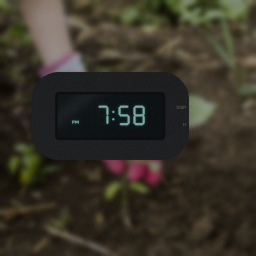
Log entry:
h=7 m=58
